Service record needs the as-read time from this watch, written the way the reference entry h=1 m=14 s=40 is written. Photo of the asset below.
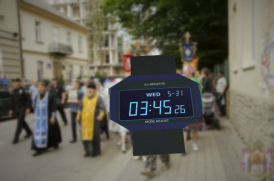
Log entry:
h=3 m=45 s=26
